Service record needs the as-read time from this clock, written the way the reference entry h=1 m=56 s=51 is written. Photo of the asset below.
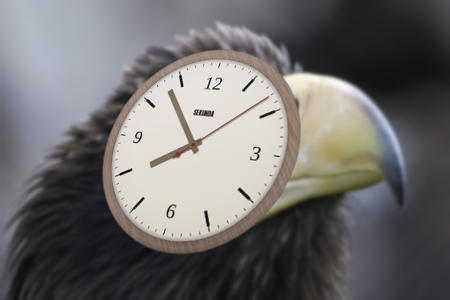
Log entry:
h=7 m=53 s=8
